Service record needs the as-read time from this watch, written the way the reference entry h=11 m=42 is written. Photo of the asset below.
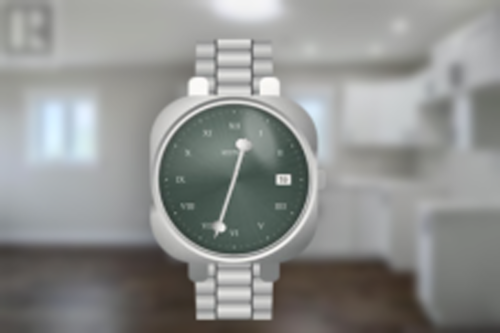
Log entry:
h=12 m=33
